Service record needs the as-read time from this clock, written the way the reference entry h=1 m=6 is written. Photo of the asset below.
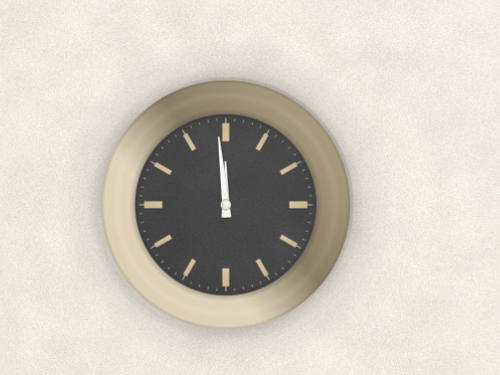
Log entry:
h=11 m=59
